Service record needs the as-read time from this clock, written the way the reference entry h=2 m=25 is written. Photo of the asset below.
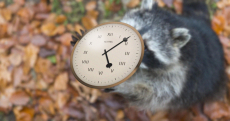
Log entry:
h=5 m=8
